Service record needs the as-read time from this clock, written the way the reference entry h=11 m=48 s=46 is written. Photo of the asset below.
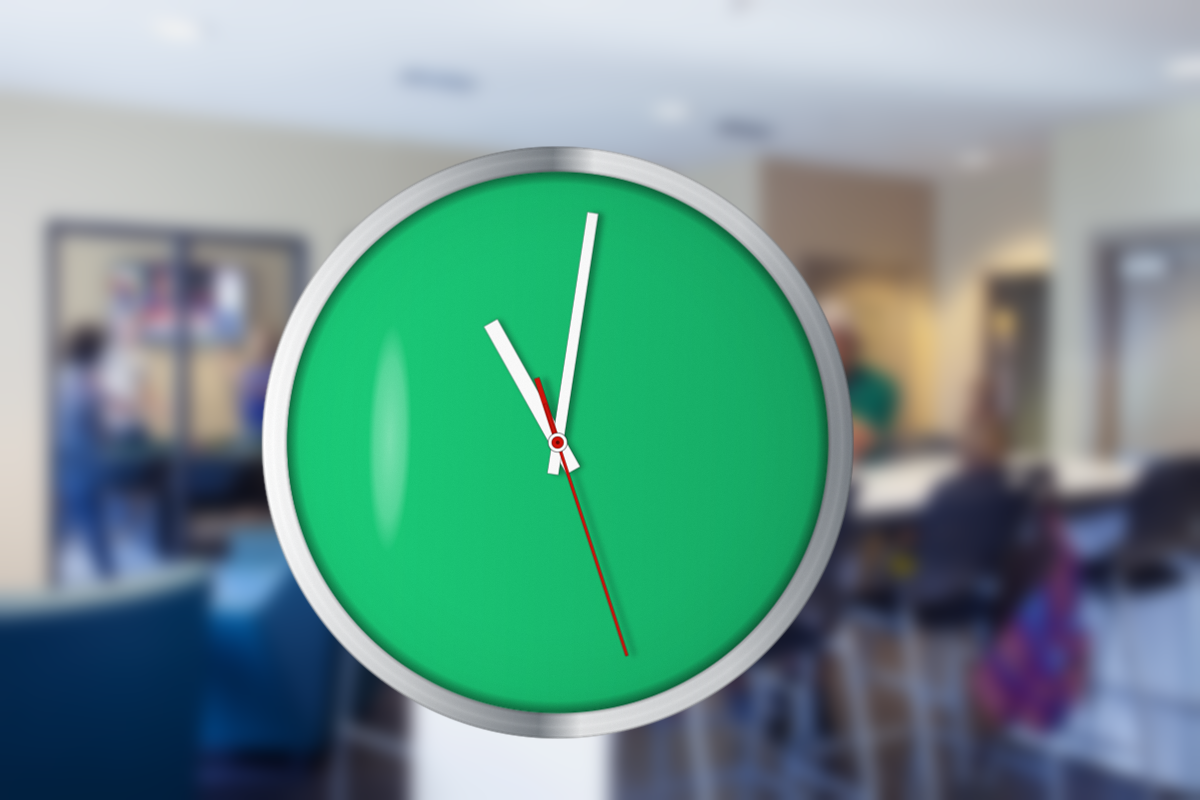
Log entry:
h=11 m=1 s=27
